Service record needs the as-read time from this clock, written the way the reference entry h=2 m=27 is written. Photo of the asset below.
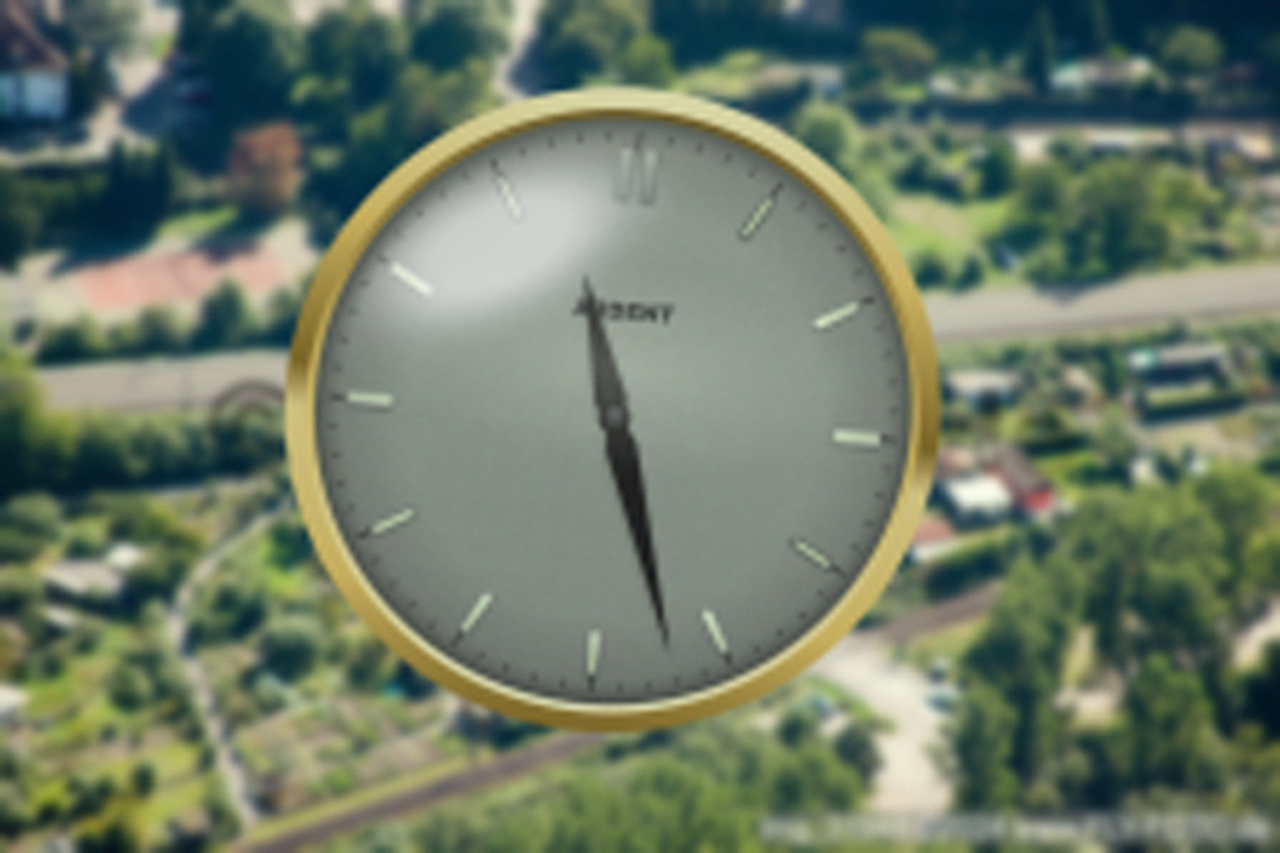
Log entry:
h=11 m=27
